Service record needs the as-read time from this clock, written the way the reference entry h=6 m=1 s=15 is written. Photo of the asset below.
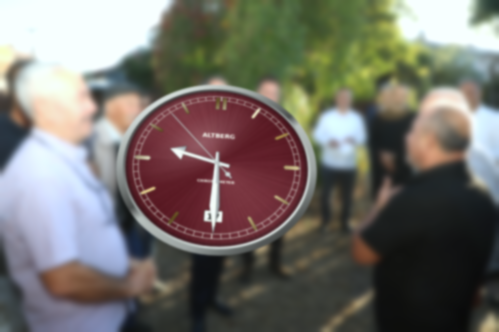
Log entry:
h=9 m=29 s=53
